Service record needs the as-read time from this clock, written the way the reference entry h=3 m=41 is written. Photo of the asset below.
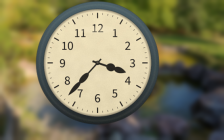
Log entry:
h=3 m=37
